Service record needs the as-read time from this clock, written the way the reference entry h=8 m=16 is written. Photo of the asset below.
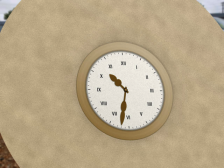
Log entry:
h=10 m=32
